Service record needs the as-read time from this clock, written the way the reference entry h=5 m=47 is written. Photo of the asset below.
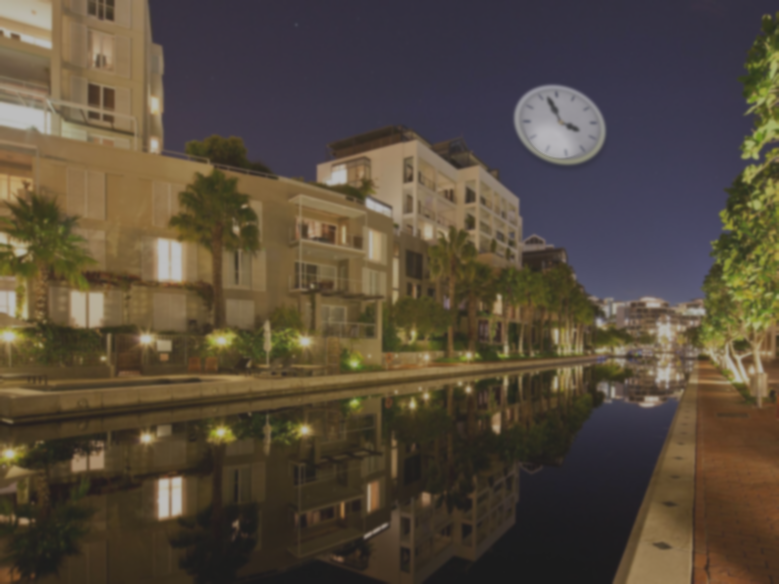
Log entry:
h=3 m=57
